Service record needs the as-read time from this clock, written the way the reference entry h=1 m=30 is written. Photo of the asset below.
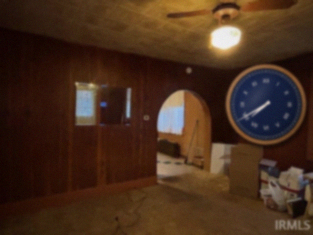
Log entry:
h=7 m=40
